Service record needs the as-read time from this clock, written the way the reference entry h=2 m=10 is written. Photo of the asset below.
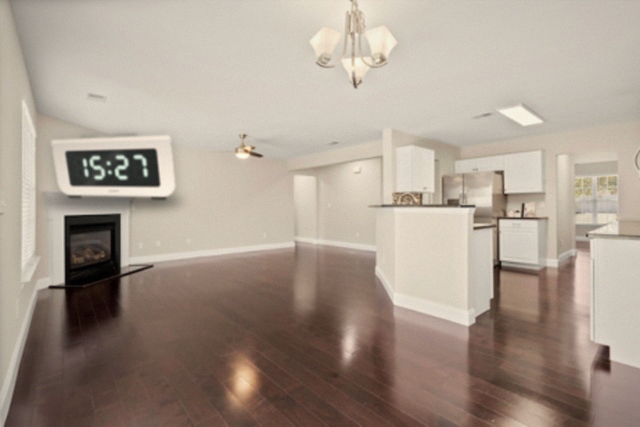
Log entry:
h=15 m=27
